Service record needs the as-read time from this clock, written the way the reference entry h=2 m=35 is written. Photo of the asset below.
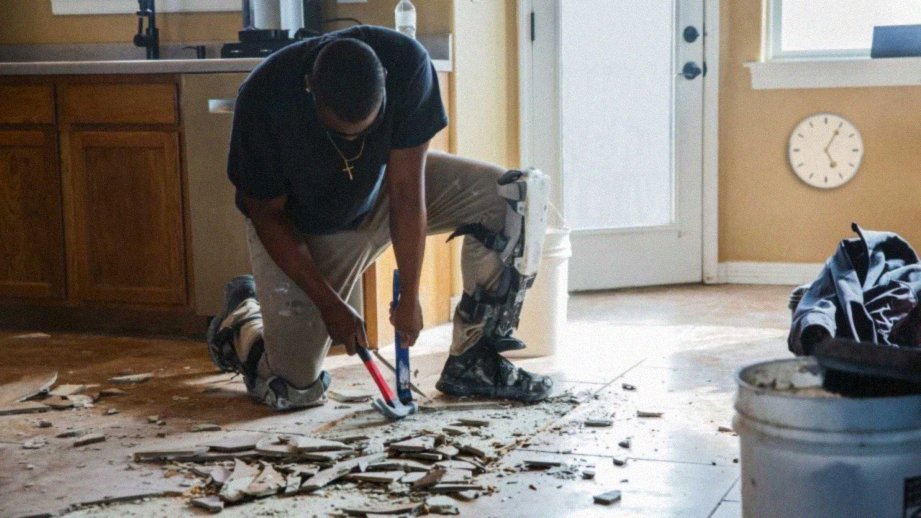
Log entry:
h=5 m=5
